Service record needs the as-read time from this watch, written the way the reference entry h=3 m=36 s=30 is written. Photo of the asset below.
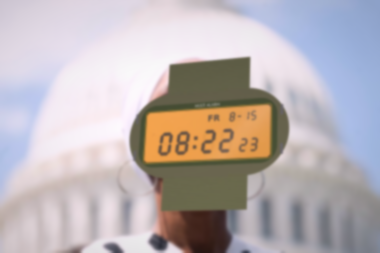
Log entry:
h=8 m=22 s=23
